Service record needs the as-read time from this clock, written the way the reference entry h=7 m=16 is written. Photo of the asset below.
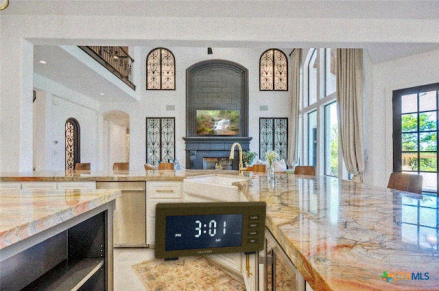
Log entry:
h=3 m=1
